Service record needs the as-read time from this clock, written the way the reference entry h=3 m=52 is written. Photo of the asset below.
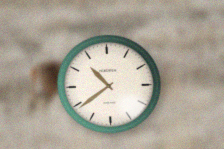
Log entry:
h=10 m=39
